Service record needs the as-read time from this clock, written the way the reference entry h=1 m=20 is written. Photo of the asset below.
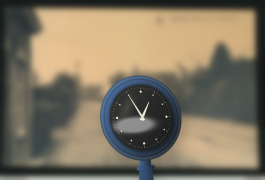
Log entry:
h=12 m=55
